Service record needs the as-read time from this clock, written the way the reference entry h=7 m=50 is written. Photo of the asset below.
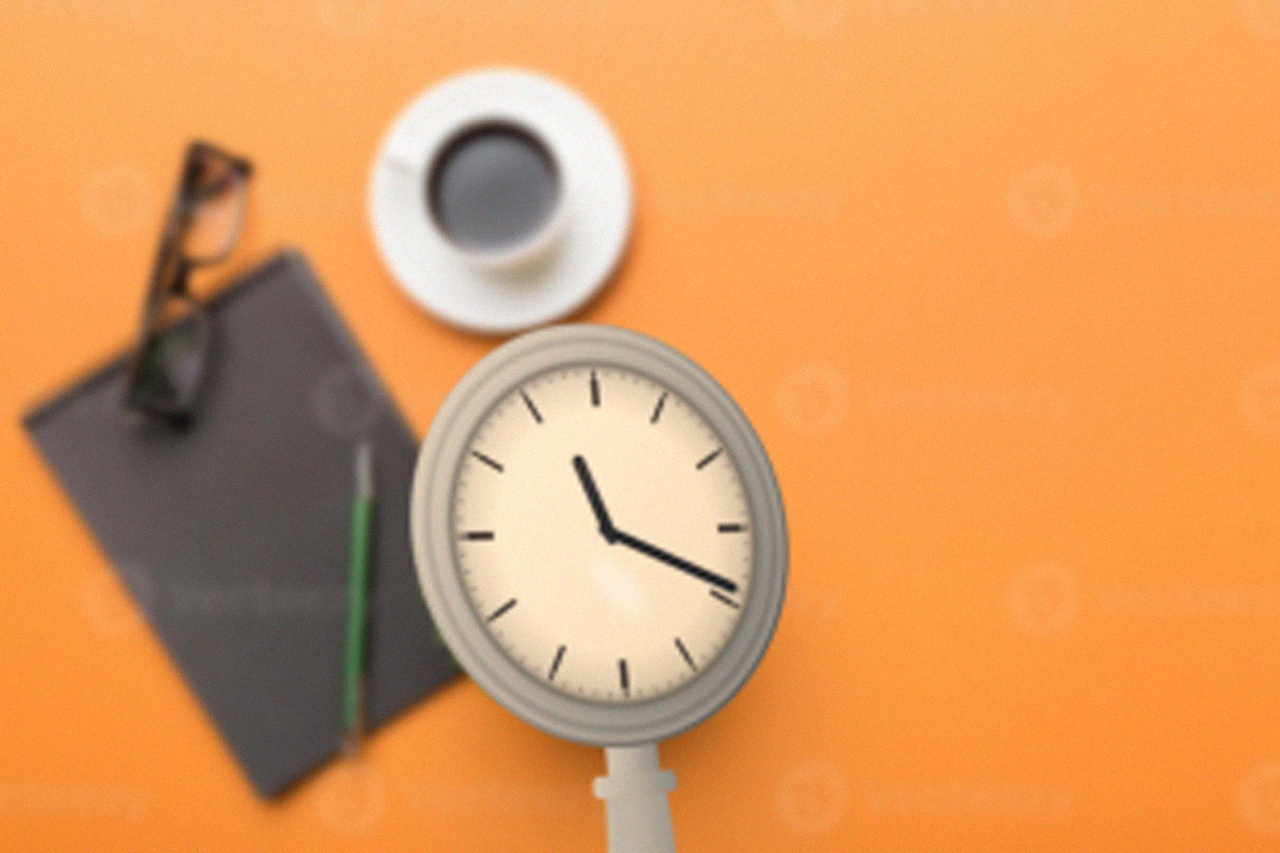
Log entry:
h=11 m=19
